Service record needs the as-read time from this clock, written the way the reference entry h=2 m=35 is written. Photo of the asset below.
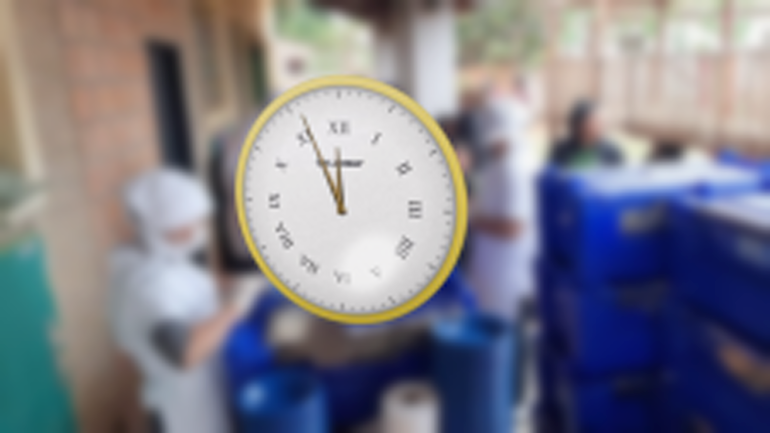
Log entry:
h=11 m=56
